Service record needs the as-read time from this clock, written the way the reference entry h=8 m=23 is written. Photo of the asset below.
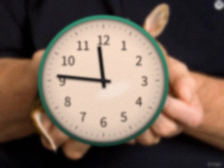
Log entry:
h=11 m=46
